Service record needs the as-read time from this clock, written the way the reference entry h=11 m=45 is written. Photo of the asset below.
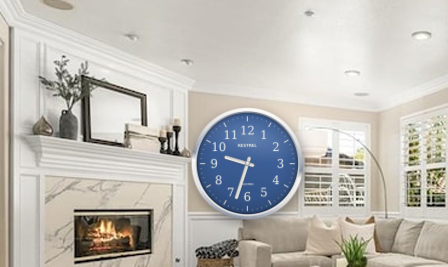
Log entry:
h=9 m=33
